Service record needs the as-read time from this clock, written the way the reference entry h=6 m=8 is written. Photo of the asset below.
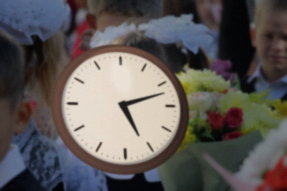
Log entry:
h=5 m=12
